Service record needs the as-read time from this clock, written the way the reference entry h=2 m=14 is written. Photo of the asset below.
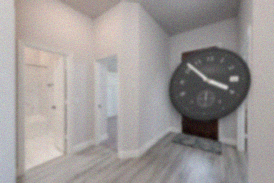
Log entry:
h=3 m=52
